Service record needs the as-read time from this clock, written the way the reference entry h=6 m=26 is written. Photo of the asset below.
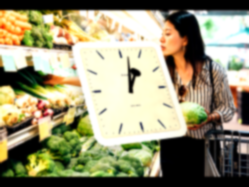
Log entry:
h=1 m=2
